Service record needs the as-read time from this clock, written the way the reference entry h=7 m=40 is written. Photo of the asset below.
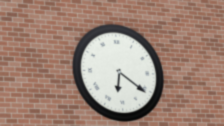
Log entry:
h=6 m=21
